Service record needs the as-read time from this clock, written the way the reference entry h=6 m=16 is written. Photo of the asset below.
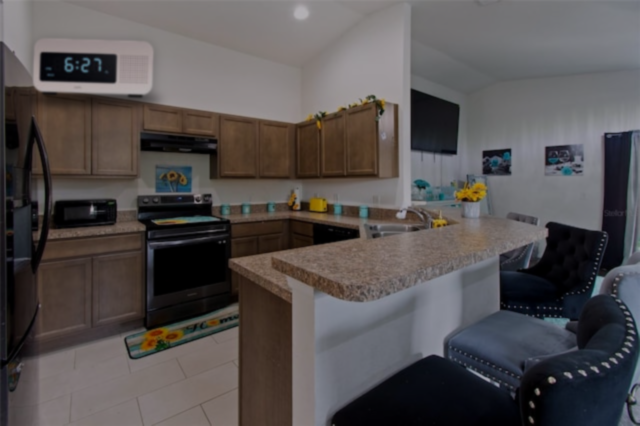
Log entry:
h=6 m=27
